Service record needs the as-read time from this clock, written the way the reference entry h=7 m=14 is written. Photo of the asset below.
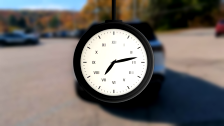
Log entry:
h=7 m=13
